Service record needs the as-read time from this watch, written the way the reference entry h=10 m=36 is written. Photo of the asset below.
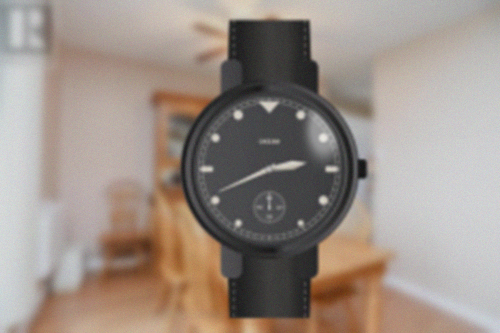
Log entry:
h=2 m=41
